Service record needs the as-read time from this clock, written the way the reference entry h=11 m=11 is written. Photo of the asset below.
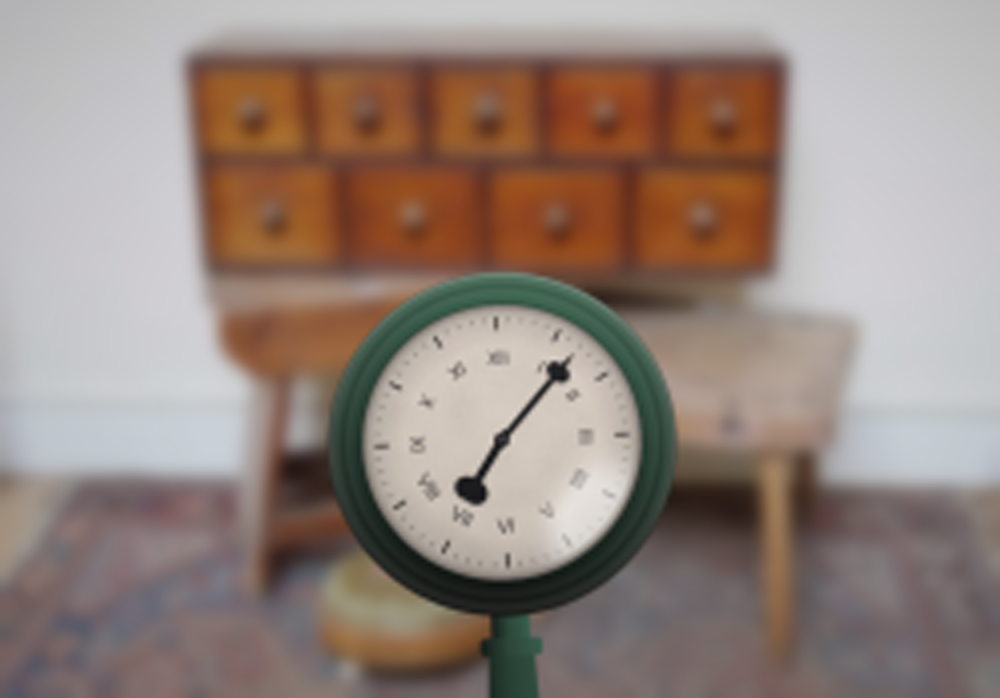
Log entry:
h=7 m=7
